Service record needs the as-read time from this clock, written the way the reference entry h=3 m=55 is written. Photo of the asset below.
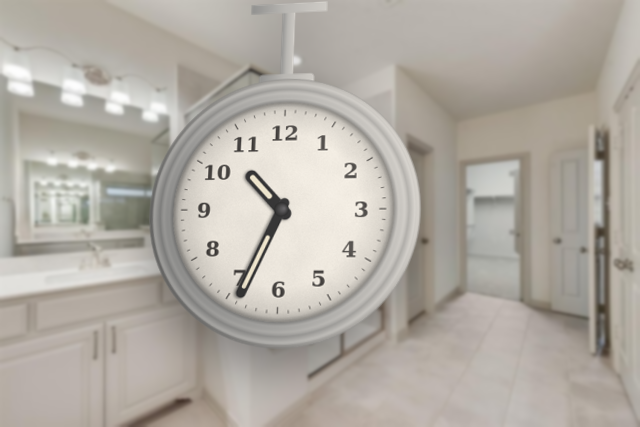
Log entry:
h=10 m=34
